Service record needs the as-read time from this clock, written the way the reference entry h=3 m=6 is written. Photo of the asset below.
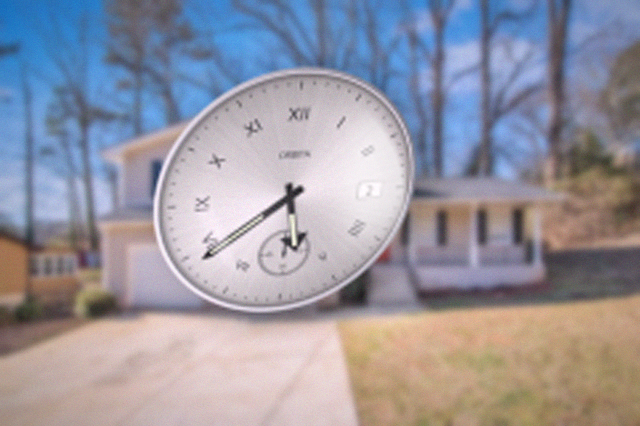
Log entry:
h=5 m=39
